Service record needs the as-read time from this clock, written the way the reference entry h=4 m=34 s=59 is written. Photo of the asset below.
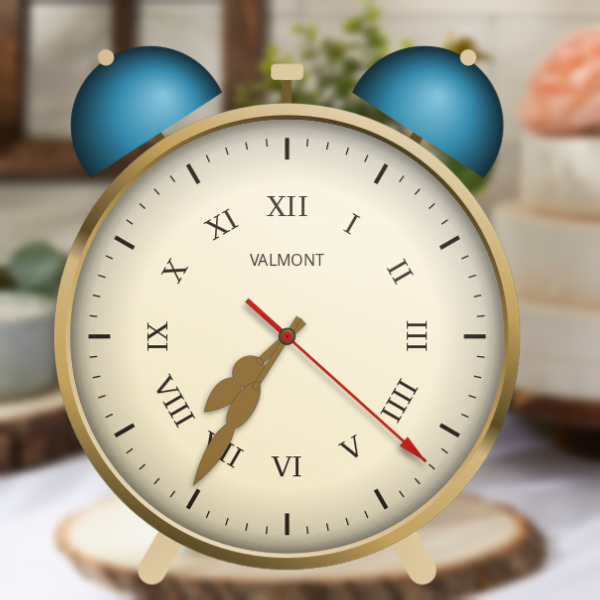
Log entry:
h=7 m=35 s=22
